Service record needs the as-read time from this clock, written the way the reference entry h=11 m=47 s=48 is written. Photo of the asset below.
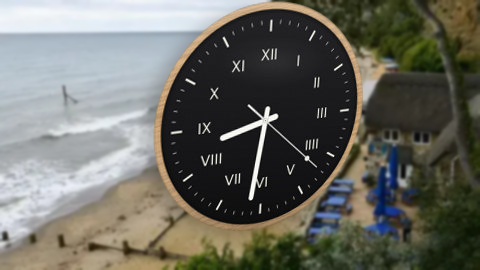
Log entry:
h=8 m=31 s=22
